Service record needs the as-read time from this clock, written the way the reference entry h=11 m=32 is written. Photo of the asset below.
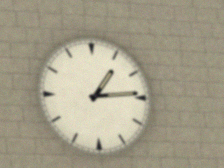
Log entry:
h=1 m=14
